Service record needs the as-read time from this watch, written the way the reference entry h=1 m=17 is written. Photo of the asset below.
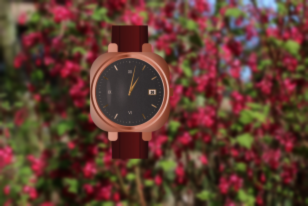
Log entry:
h=1 m=2
